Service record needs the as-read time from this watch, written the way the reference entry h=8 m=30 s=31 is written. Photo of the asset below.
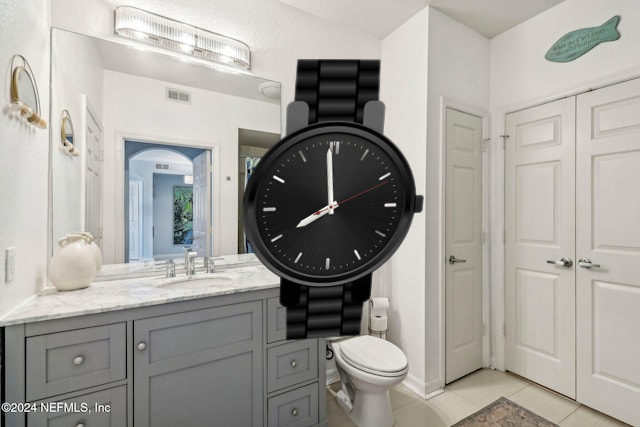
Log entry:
h=7 m=59 s=11
